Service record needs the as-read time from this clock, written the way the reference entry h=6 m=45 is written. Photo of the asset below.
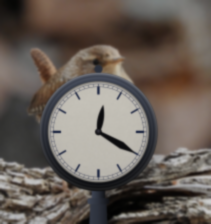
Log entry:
h=12 m=20
